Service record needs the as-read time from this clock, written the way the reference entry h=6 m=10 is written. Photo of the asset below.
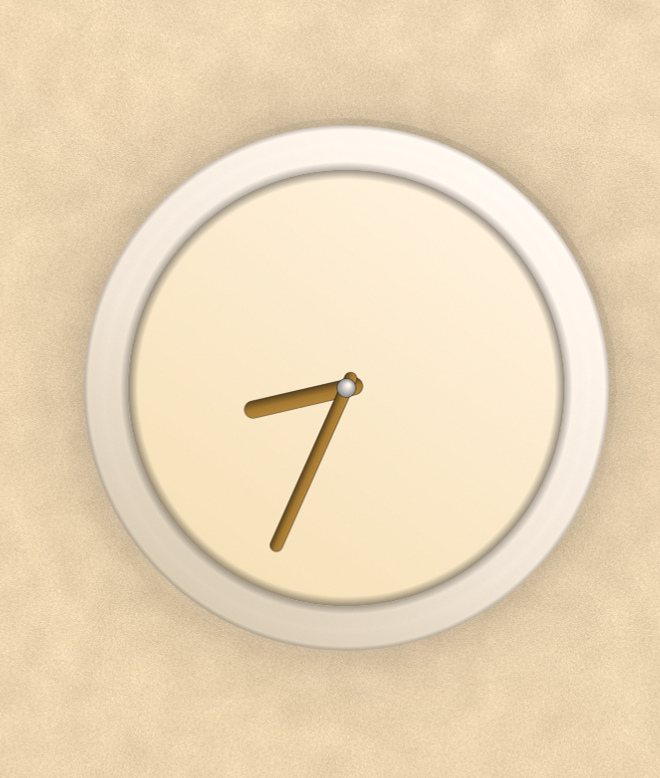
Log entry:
h=8 m=34
